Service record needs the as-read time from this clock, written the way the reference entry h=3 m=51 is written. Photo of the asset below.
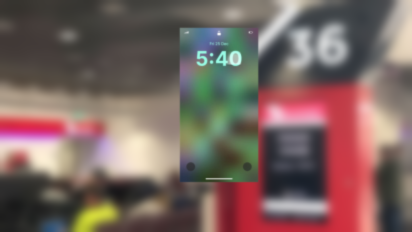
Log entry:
h=5 m=40
